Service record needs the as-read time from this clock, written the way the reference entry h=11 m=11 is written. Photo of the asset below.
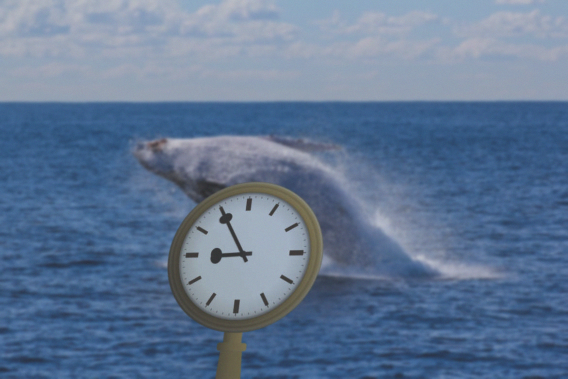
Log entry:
h=8 m=55
